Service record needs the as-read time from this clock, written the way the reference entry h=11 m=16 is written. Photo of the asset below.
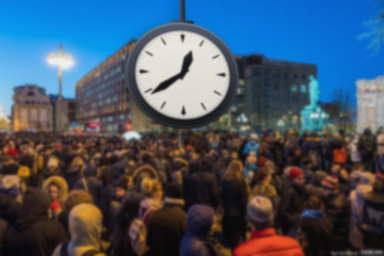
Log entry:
h=12 m=39
